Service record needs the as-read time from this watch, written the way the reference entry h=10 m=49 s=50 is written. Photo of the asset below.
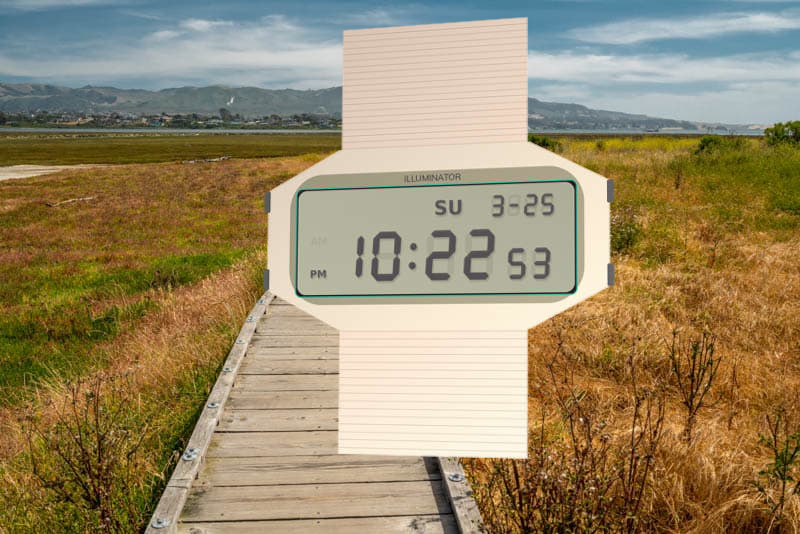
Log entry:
h=10 m=22 s=53
